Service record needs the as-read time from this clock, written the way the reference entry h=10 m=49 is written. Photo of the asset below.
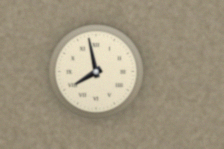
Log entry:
h=7 m=58
